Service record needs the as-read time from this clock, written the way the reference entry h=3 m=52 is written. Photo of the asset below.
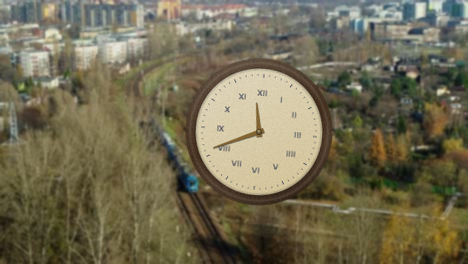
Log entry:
h=11 m=41
